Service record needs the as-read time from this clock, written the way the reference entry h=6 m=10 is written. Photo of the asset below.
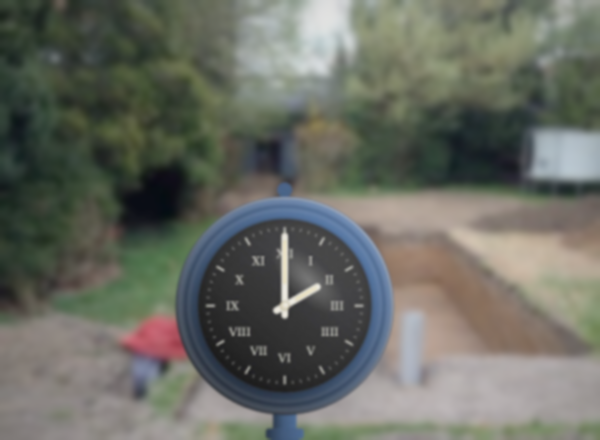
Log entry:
h=2 m=0
